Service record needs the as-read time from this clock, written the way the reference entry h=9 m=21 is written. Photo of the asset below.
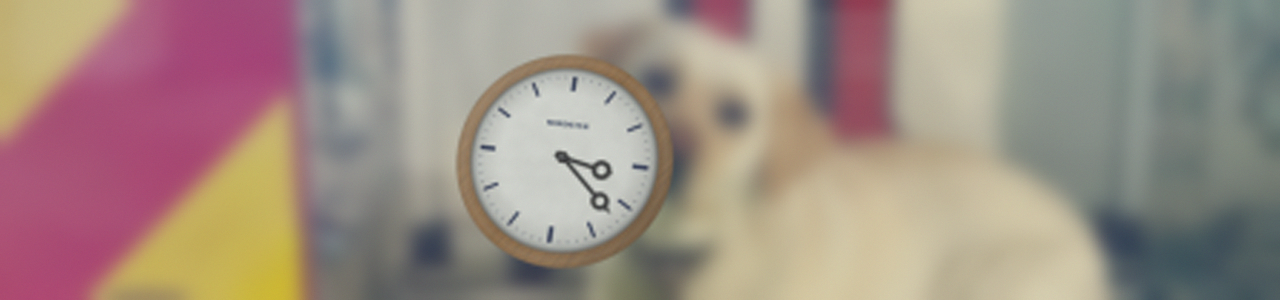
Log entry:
h=3 m=22
